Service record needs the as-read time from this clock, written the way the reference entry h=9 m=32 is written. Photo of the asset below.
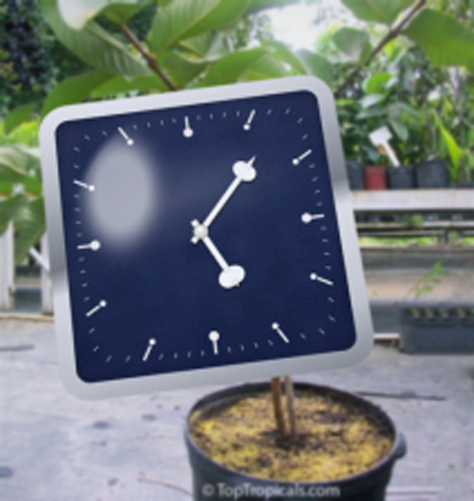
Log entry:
h=5 m=7
